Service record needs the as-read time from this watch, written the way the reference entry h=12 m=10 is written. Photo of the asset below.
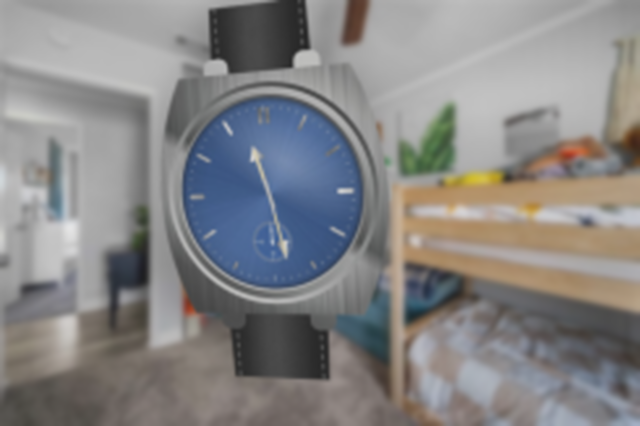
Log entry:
h=11 m=28
